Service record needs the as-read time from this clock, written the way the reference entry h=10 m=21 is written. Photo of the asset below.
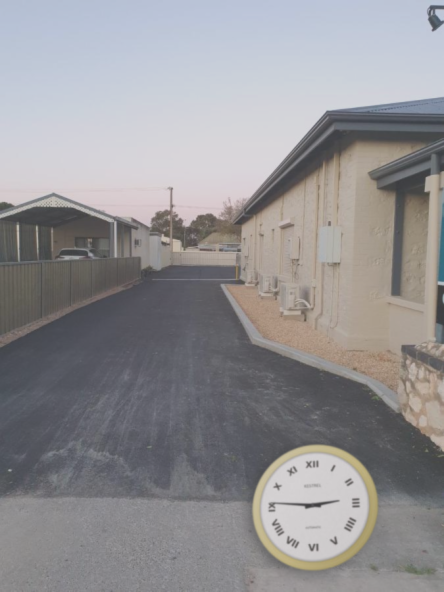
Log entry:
h=2 m=46
